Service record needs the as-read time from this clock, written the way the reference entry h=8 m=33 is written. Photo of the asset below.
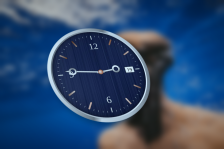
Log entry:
h=2 m=46
